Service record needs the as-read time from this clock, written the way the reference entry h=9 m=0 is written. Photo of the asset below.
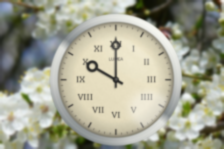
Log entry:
h=10 m=0
